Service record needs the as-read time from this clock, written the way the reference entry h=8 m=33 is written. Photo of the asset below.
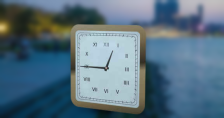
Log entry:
h=12 m=45
